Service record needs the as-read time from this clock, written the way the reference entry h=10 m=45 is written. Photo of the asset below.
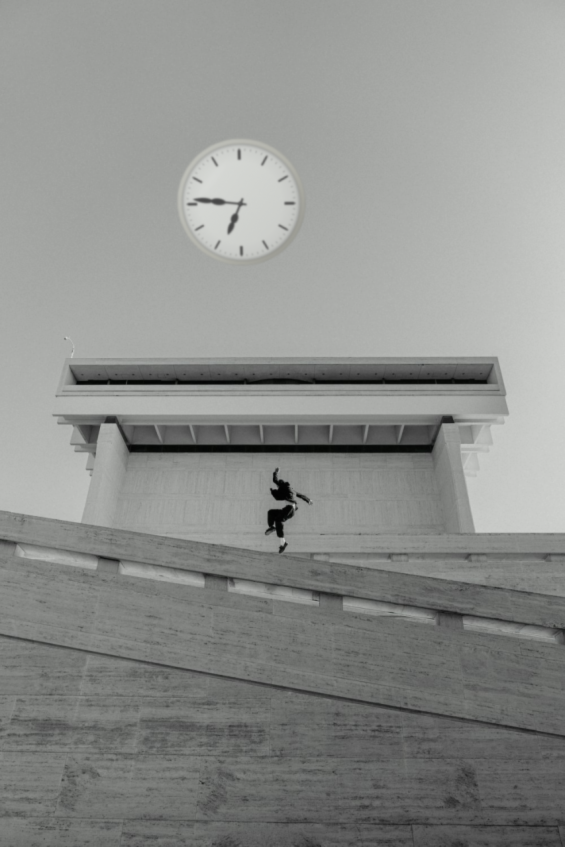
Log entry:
h=6 m=46
